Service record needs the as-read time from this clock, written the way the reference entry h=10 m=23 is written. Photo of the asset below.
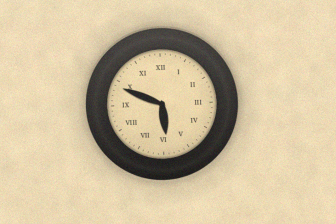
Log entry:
h=5 m=49
